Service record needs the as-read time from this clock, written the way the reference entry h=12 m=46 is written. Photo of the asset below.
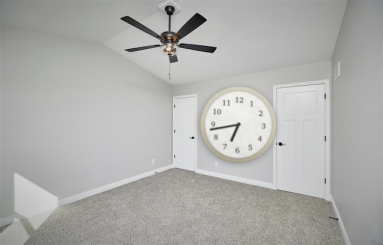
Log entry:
h=6 m=43
